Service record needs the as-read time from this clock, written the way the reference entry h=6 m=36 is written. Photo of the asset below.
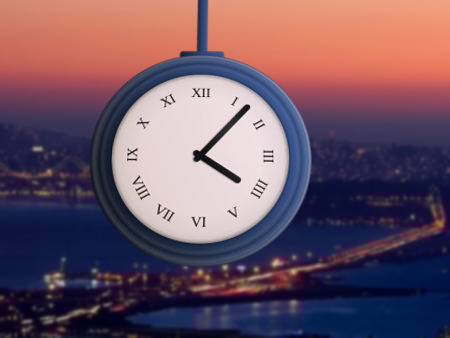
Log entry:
h=4 m=7
